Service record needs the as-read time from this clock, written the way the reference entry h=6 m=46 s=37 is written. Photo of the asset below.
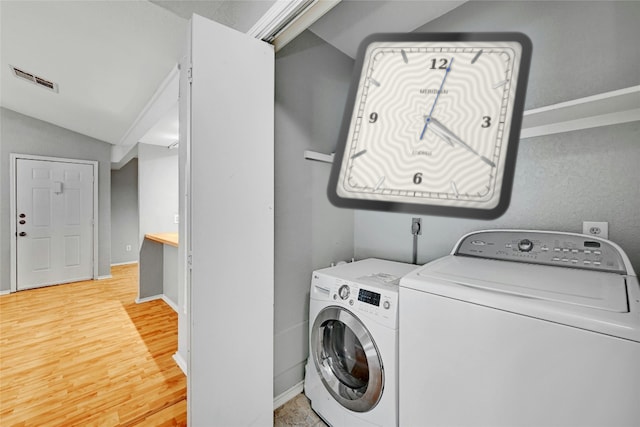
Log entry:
h=4 m=20 s=2
